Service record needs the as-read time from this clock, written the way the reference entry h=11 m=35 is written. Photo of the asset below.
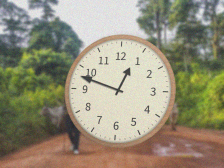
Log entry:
h=12 m=48
